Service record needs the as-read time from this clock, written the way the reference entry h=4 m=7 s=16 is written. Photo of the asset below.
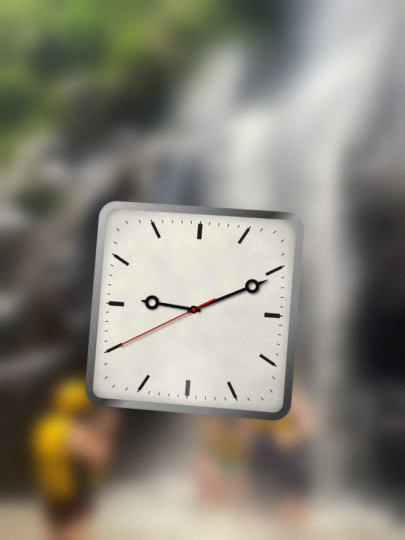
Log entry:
h=9 m=10 s=40
